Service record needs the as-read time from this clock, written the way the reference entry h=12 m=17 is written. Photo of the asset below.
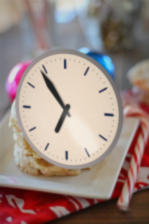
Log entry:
h=6 m=54
